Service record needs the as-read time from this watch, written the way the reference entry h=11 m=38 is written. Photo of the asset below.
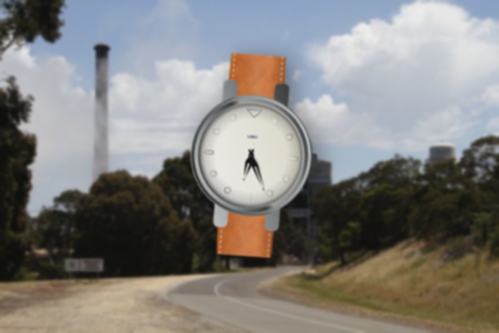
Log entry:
h=6 m=26
